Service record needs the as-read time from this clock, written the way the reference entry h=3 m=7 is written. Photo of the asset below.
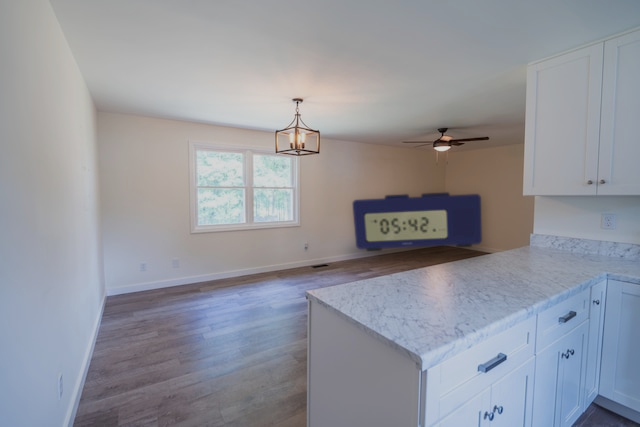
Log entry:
h=5 m=42
